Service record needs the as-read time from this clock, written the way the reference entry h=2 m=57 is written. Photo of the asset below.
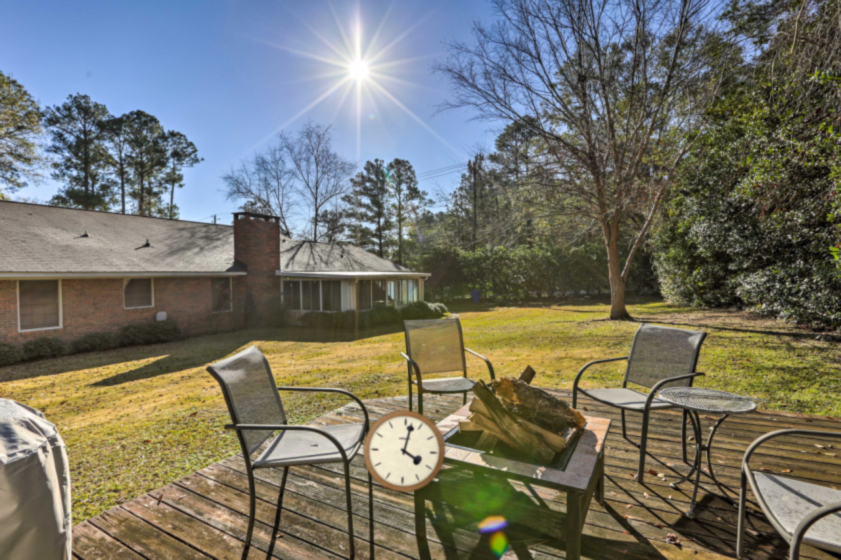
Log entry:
h=4 m=2
